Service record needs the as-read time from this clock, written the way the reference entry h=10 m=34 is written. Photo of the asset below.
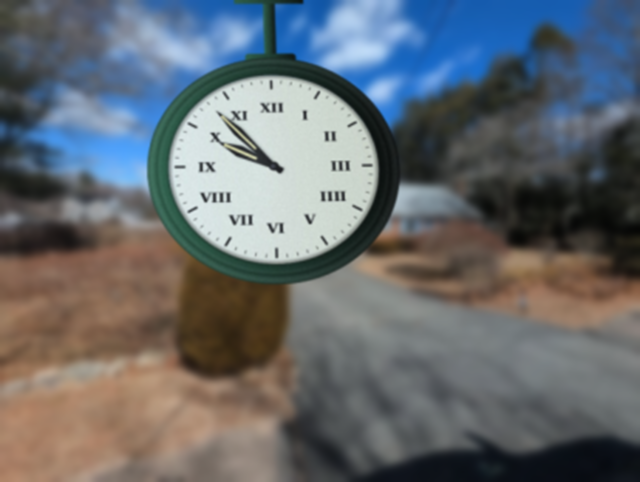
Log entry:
h=9 m=53
